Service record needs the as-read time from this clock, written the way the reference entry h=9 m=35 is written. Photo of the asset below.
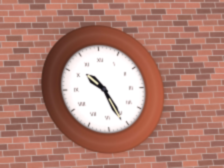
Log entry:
h=10 m=26
